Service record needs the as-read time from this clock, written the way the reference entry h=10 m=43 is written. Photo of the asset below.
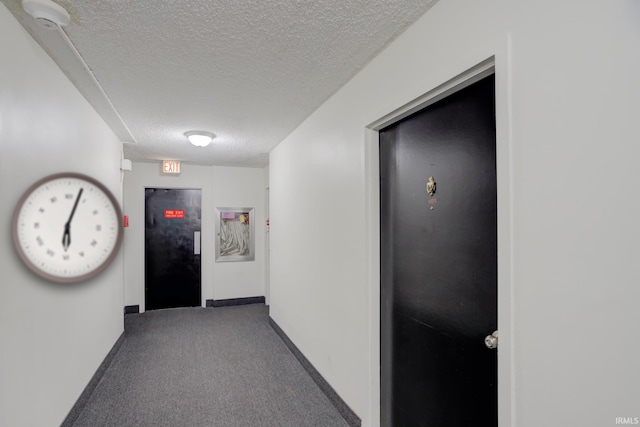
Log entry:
h=6 m=3
